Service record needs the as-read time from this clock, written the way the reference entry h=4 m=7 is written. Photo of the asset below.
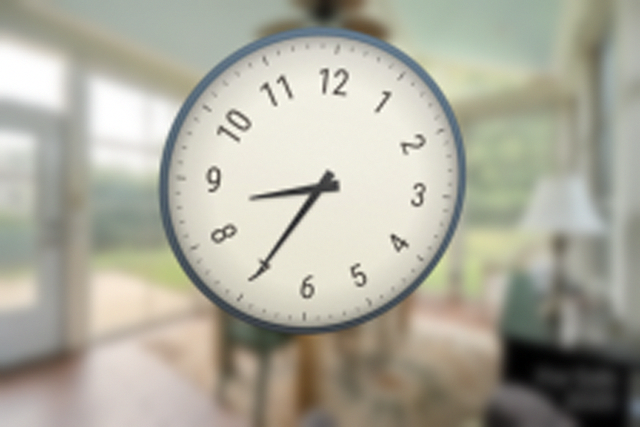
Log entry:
h=8 m=35
